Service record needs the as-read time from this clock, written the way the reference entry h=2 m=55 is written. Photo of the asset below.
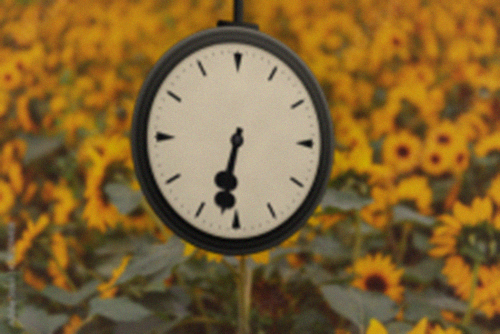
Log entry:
h=6 m=32
